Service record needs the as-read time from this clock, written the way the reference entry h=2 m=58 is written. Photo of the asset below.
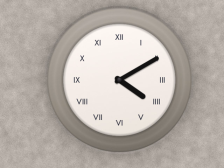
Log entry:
h=4 m=10
